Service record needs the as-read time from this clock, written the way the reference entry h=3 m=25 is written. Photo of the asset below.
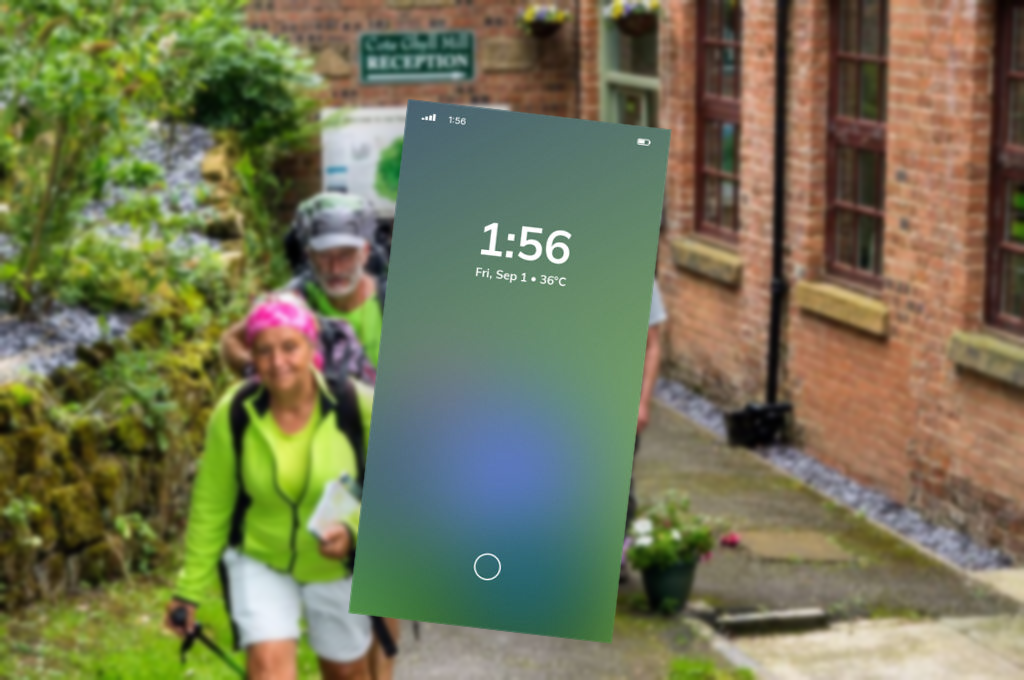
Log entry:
h=1 m=56
